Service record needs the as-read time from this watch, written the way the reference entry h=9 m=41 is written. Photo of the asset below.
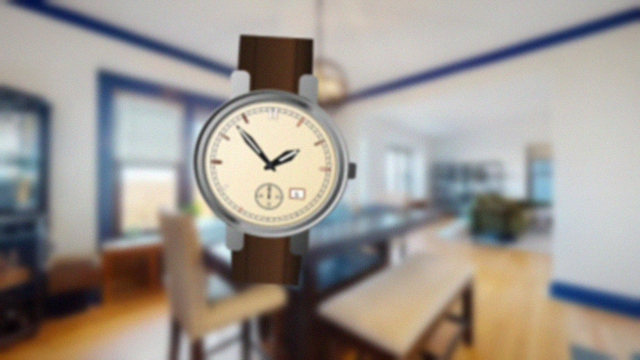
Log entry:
h=1 m=53
